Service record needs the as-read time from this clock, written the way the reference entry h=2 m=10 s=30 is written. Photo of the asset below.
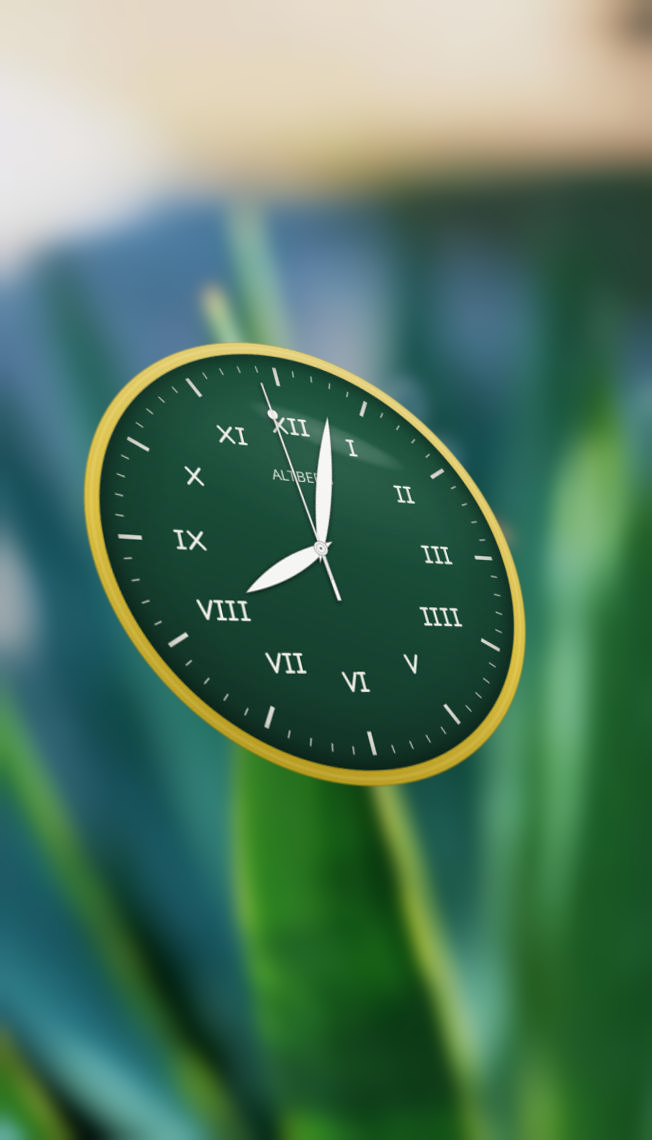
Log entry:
h=8 m=2 s=59
